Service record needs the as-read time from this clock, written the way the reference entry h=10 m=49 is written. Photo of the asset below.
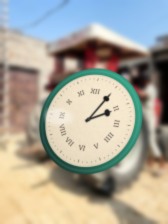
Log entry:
h=2 m=5
